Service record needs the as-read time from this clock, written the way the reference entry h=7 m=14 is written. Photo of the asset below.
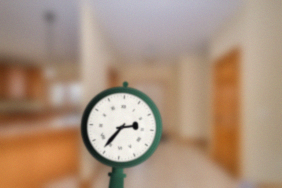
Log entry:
h=2 m=36
